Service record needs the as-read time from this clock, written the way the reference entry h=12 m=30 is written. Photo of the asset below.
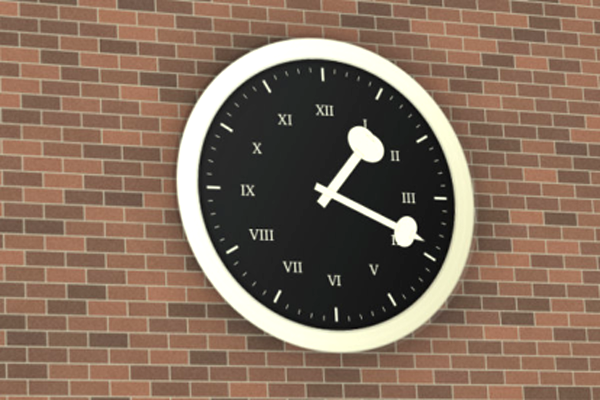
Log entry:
h=1 m=19
